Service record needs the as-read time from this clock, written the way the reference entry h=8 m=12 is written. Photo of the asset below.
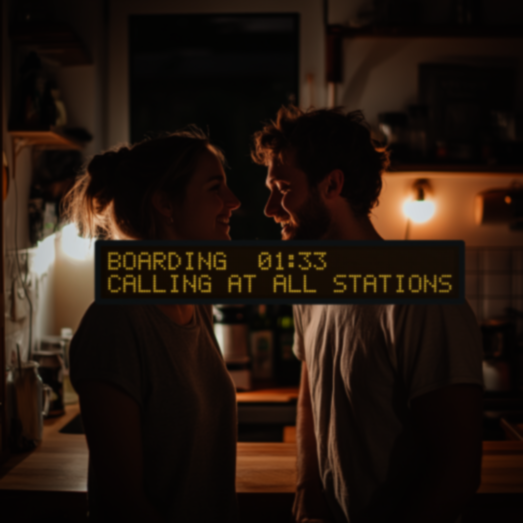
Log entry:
h=1 m=33
